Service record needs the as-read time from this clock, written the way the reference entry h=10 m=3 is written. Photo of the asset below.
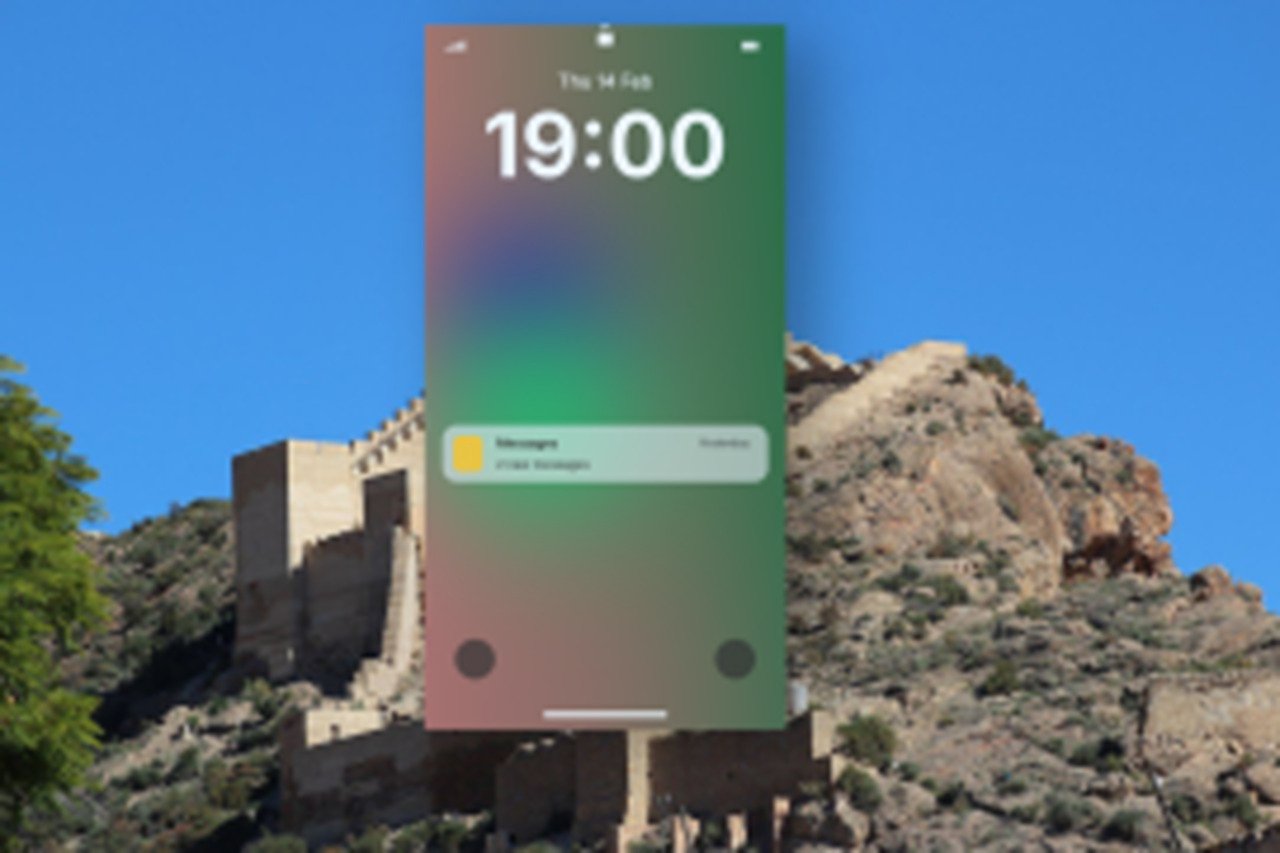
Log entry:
h=19 m=0
